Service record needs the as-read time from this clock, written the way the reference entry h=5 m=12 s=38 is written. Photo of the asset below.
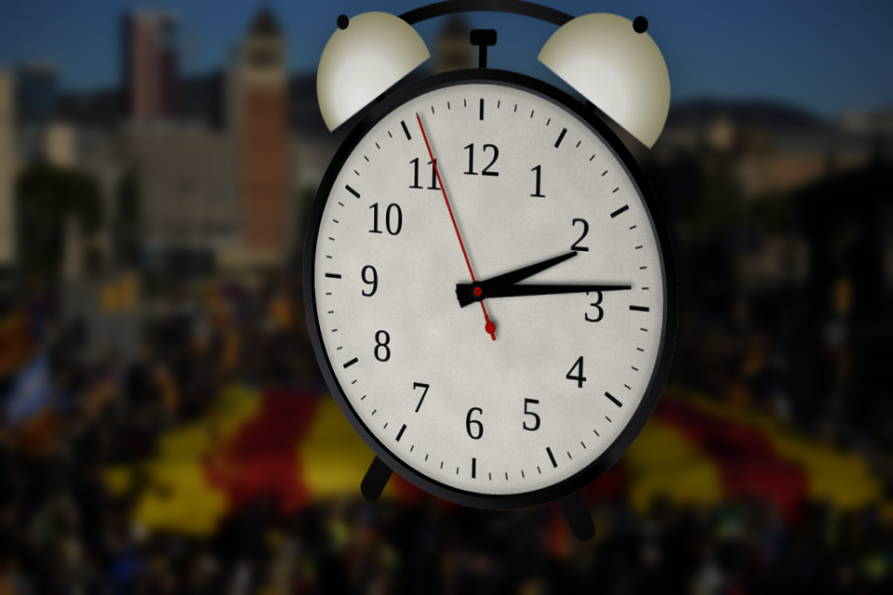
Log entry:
h=2 m=13 s=56
